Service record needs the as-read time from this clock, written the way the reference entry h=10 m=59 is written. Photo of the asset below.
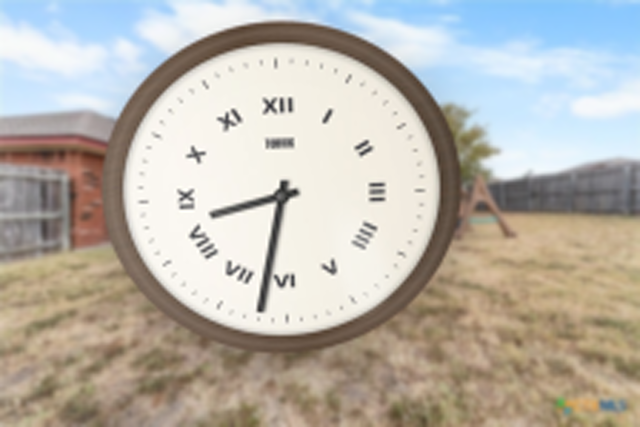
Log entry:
h=8 m=32
